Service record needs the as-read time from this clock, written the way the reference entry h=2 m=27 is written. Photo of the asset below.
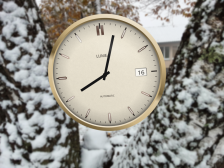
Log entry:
h=8 m=3
